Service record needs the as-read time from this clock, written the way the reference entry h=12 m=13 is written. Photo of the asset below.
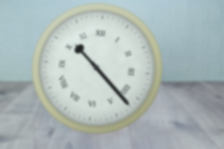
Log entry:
h=10 m=22
